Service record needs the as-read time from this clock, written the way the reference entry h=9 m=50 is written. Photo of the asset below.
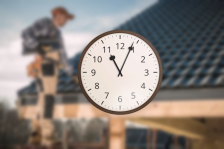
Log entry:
h=11 m=4
